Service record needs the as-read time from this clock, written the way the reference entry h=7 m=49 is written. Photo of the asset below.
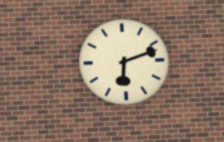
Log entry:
h=6 m=12
